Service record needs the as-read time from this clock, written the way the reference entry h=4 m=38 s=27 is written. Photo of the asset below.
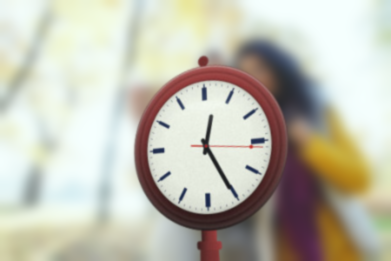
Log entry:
h=12 m=25 s=16
